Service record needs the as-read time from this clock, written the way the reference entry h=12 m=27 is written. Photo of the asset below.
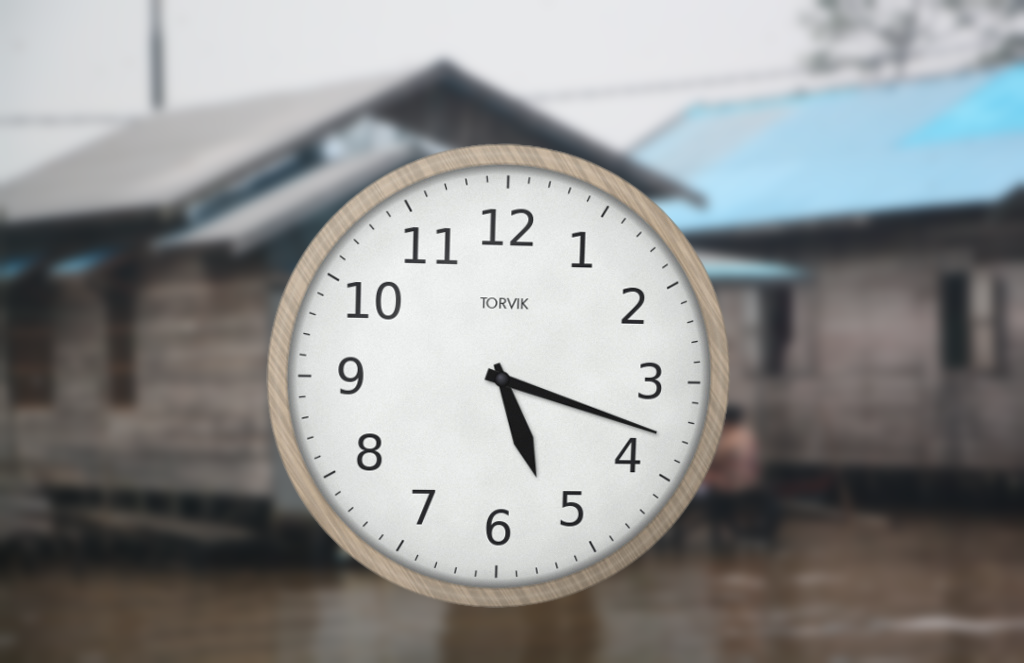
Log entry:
h=5 m=18
